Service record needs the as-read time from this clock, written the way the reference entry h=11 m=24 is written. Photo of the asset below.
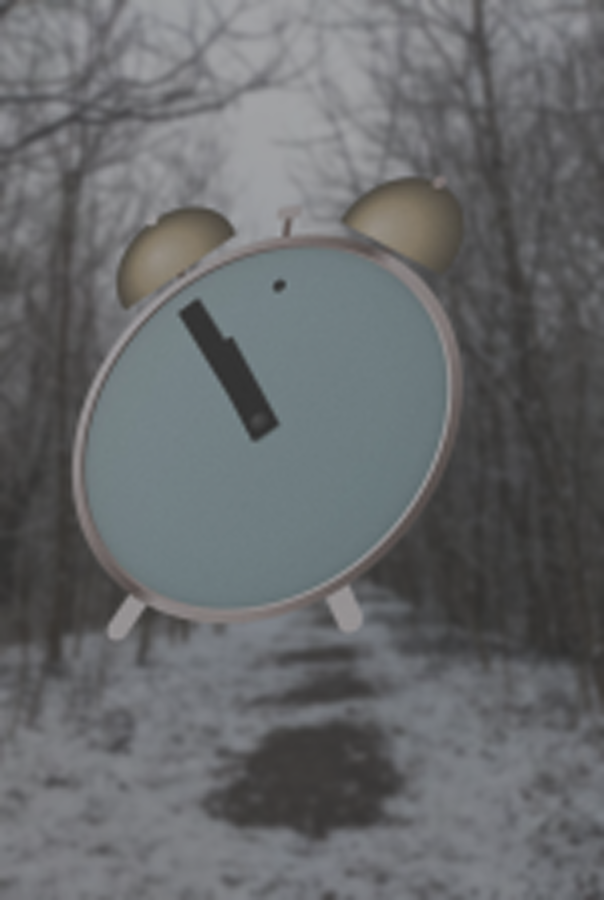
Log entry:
h=10 m=54
